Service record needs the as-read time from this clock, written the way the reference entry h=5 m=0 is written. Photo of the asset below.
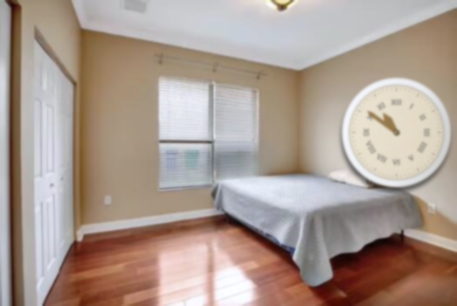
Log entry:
h=10 m=51
